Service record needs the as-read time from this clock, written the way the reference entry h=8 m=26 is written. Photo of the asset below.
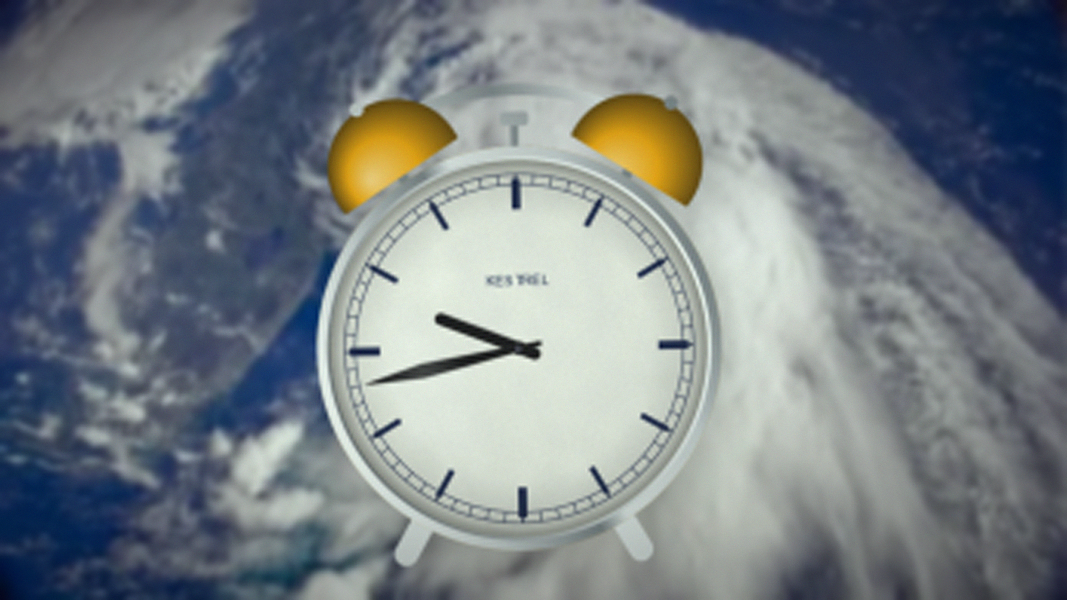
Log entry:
h=9 m=43
